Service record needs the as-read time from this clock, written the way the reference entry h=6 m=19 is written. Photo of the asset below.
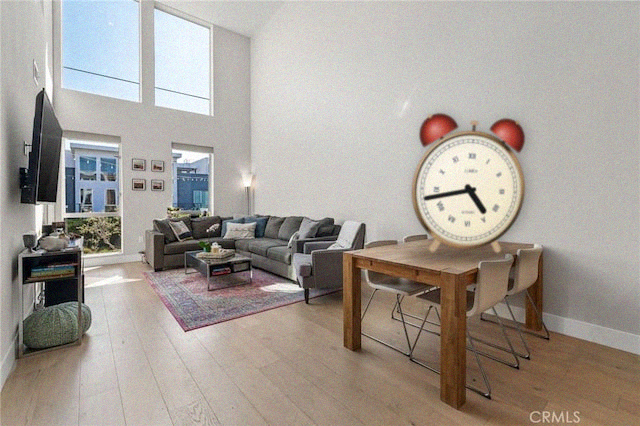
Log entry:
h=4 m=43
